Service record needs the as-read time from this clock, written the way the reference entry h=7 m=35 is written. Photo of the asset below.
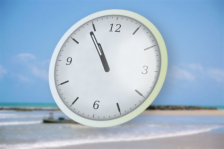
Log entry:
h=10 m=54
